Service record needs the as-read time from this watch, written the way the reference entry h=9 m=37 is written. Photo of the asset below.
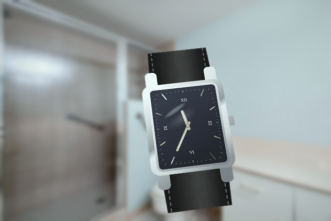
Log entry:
h=11 m=35
